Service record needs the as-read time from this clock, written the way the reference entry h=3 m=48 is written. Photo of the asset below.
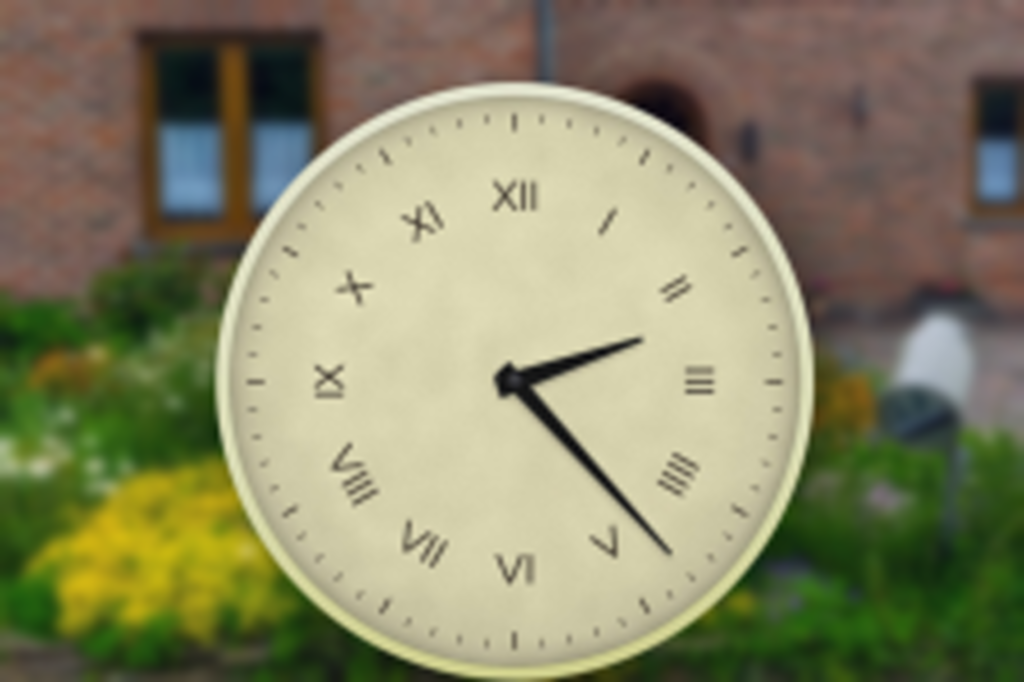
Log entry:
h=2 m=23
